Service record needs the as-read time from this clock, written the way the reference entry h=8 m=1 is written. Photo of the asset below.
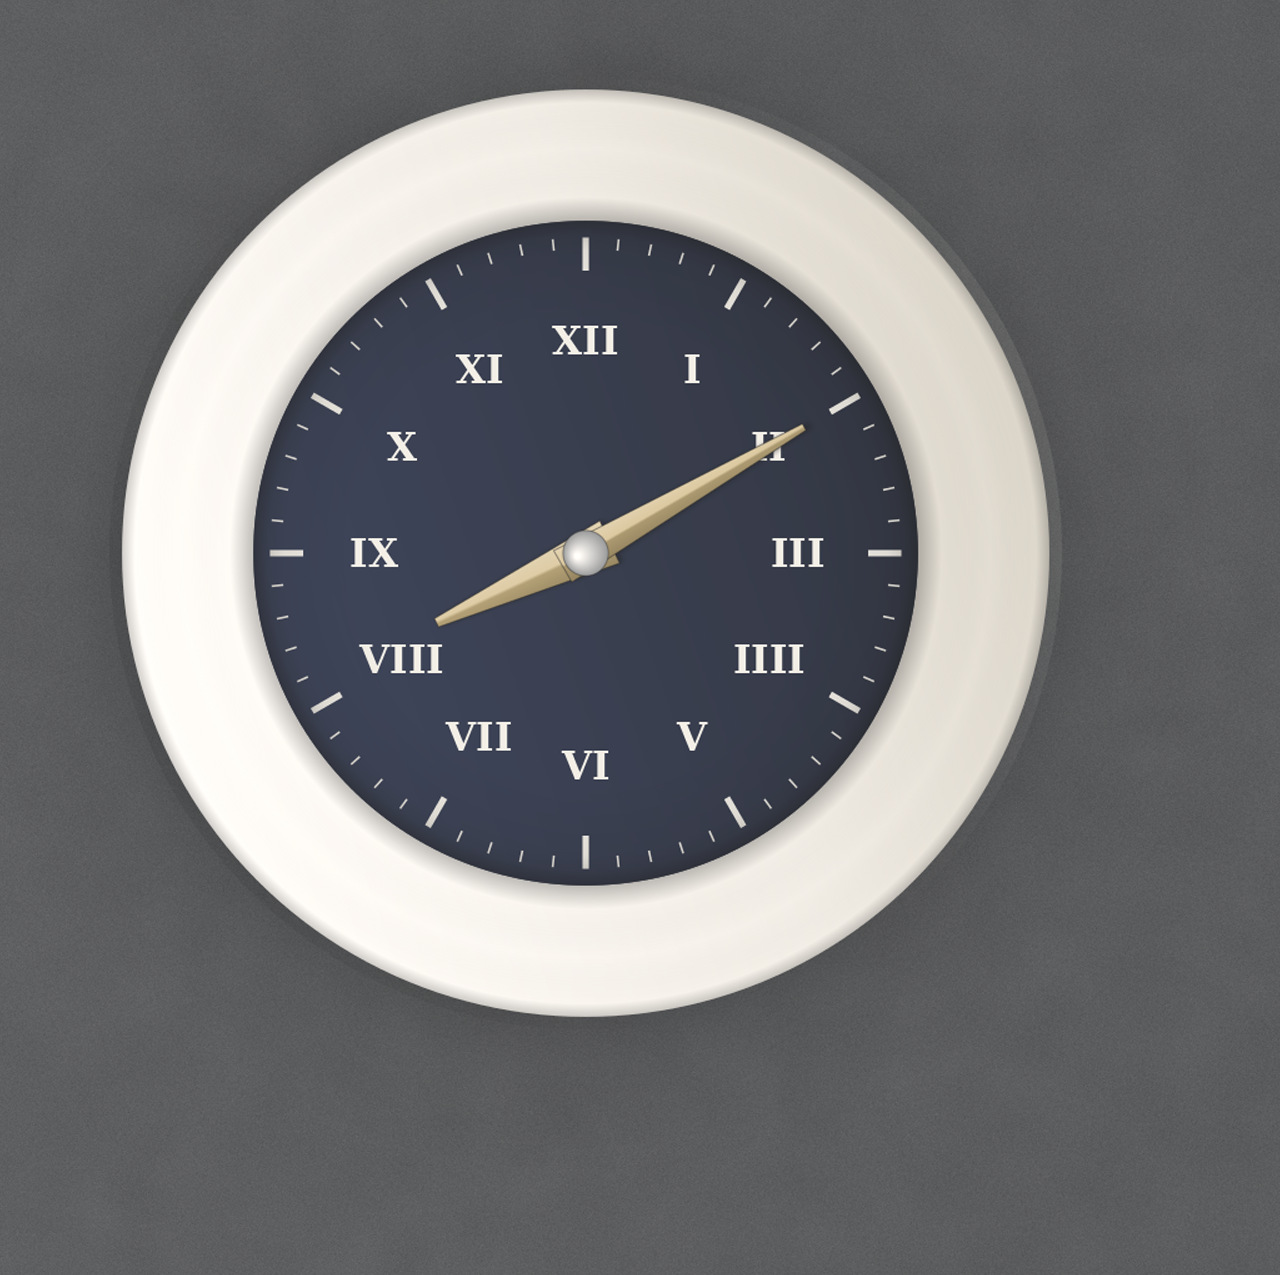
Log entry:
h=8 m=10
